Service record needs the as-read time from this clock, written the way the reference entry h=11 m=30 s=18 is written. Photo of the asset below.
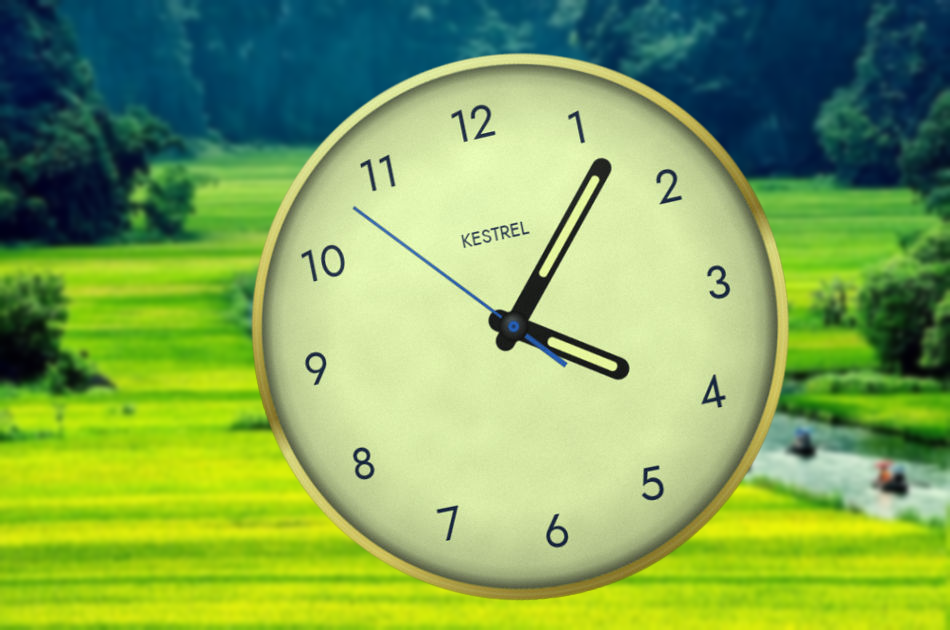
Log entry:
h=4 m=6 s=53
